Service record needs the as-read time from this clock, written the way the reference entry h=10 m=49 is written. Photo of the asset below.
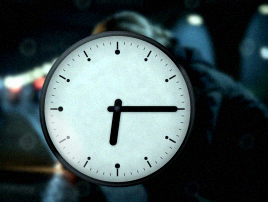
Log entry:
h=6 m=15
